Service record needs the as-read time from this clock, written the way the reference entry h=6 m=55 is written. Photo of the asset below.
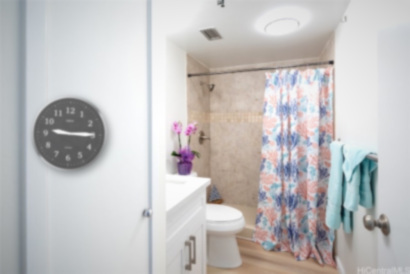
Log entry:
h=9 m=15
